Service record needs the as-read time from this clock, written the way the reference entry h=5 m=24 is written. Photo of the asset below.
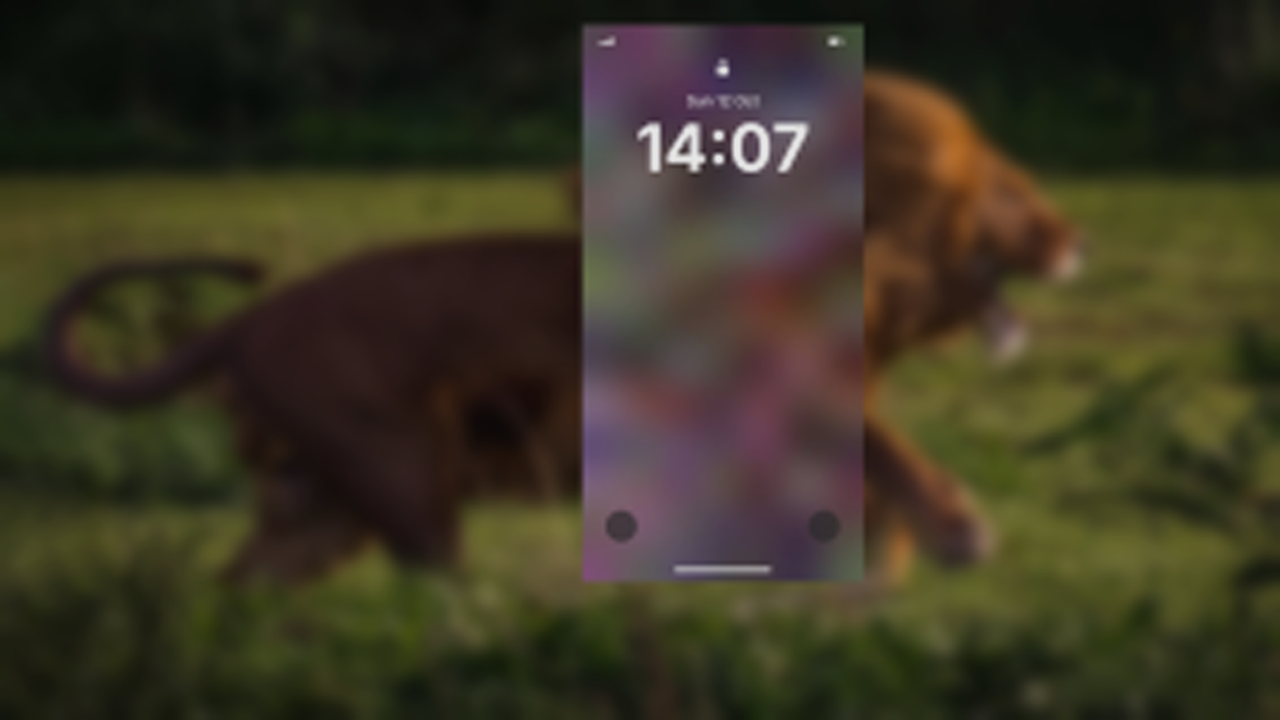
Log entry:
h=14 m=7
